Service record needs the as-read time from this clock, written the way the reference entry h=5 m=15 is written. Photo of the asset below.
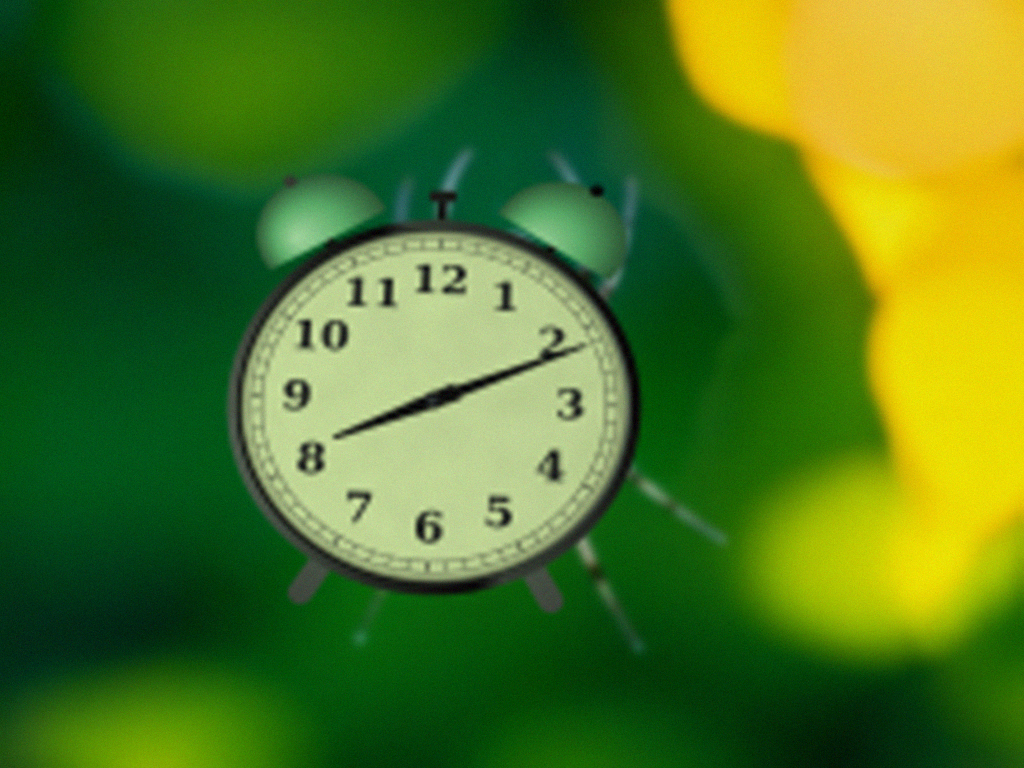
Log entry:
h=8 m=11
